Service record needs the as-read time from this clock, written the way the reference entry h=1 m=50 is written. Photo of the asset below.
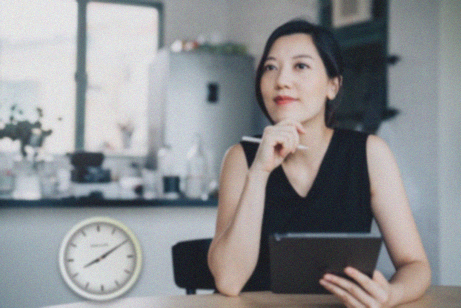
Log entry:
h=8 m=10
